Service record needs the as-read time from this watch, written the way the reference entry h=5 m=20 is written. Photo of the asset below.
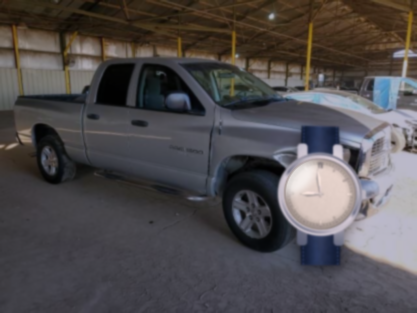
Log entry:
h=8 m=59
